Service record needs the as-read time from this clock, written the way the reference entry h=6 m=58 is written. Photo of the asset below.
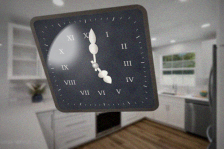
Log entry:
h=5 m=1
